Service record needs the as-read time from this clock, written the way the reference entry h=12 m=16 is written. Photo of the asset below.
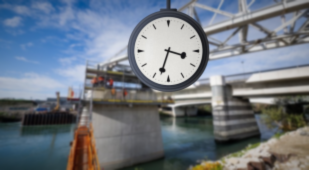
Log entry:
h=3 m=33
